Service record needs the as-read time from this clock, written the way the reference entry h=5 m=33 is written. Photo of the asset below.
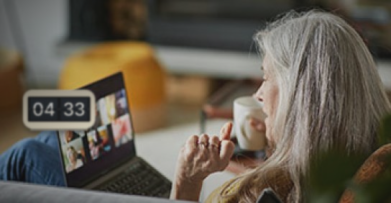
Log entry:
h=4 m=33
